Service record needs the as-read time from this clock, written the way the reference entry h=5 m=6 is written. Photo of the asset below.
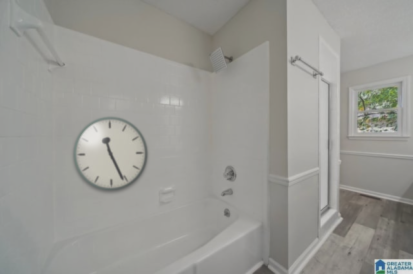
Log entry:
h=11 m=26
